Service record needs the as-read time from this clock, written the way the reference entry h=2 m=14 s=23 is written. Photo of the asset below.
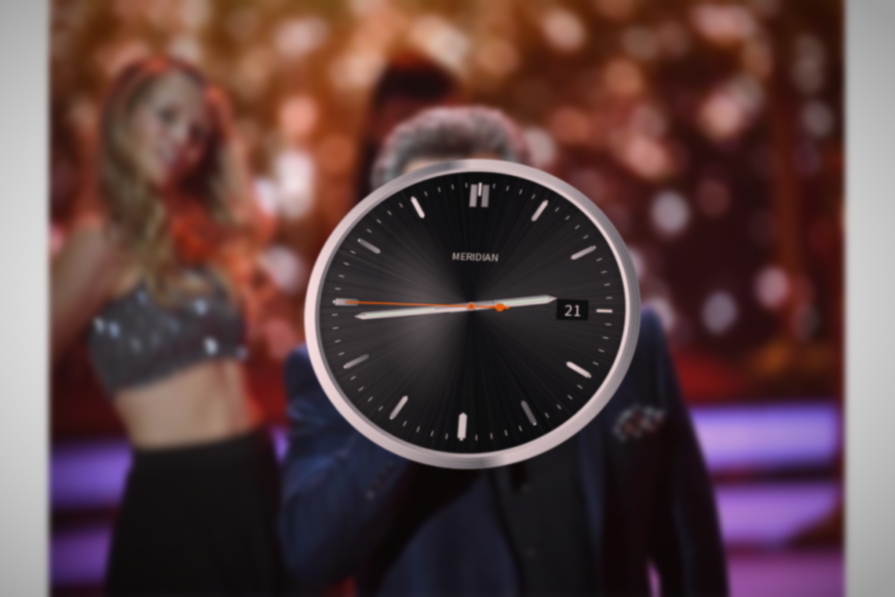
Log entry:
h=2 m=43 s=45
